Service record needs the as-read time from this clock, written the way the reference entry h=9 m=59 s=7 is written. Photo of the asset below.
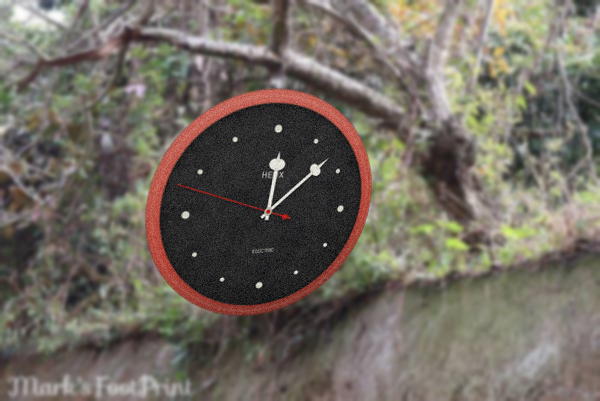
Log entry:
h=12 m=7 s=48
